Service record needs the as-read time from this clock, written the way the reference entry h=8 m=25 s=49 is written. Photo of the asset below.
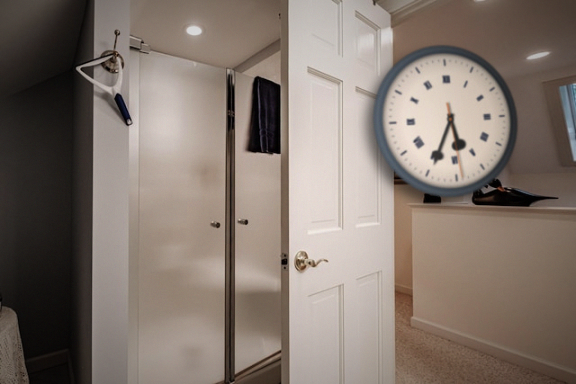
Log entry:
h=5 m=34 s=29
